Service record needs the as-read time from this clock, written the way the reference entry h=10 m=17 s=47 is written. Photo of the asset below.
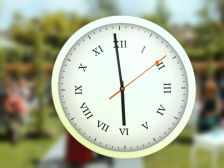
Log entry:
h=5 m=59 s=9
